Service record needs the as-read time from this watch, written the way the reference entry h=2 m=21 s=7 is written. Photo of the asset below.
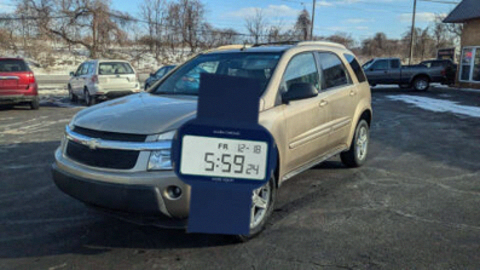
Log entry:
h=5 m=59 s=24
